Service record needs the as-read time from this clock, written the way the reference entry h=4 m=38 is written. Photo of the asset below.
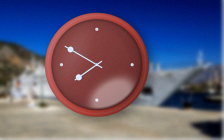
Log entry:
h=7 m=50
